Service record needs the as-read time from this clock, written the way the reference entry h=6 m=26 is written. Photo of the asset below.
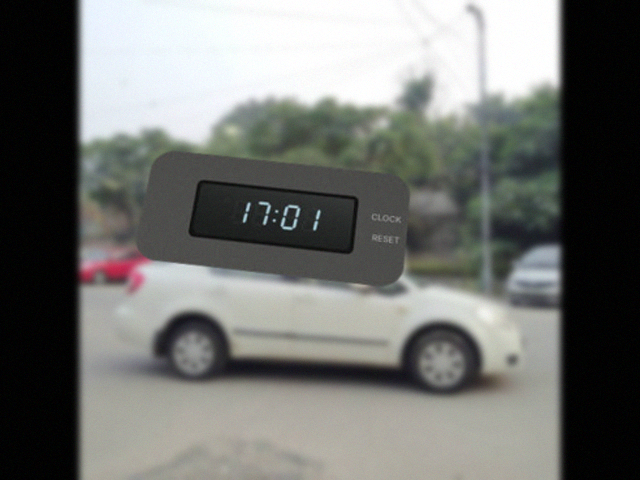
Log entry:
h=17 m=1
